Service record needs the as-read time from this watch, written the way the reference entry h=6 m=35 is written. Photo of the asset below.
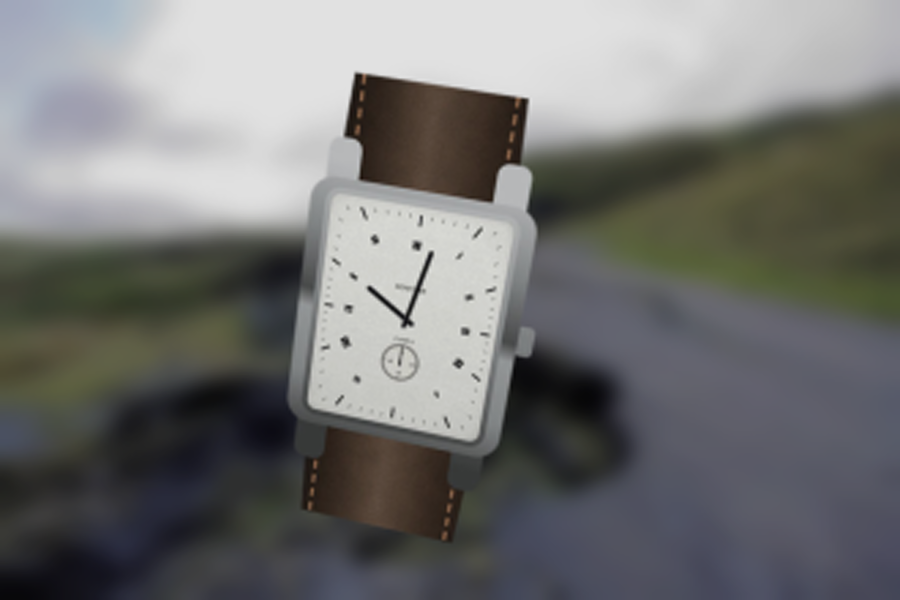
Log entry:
h=10 m=2
